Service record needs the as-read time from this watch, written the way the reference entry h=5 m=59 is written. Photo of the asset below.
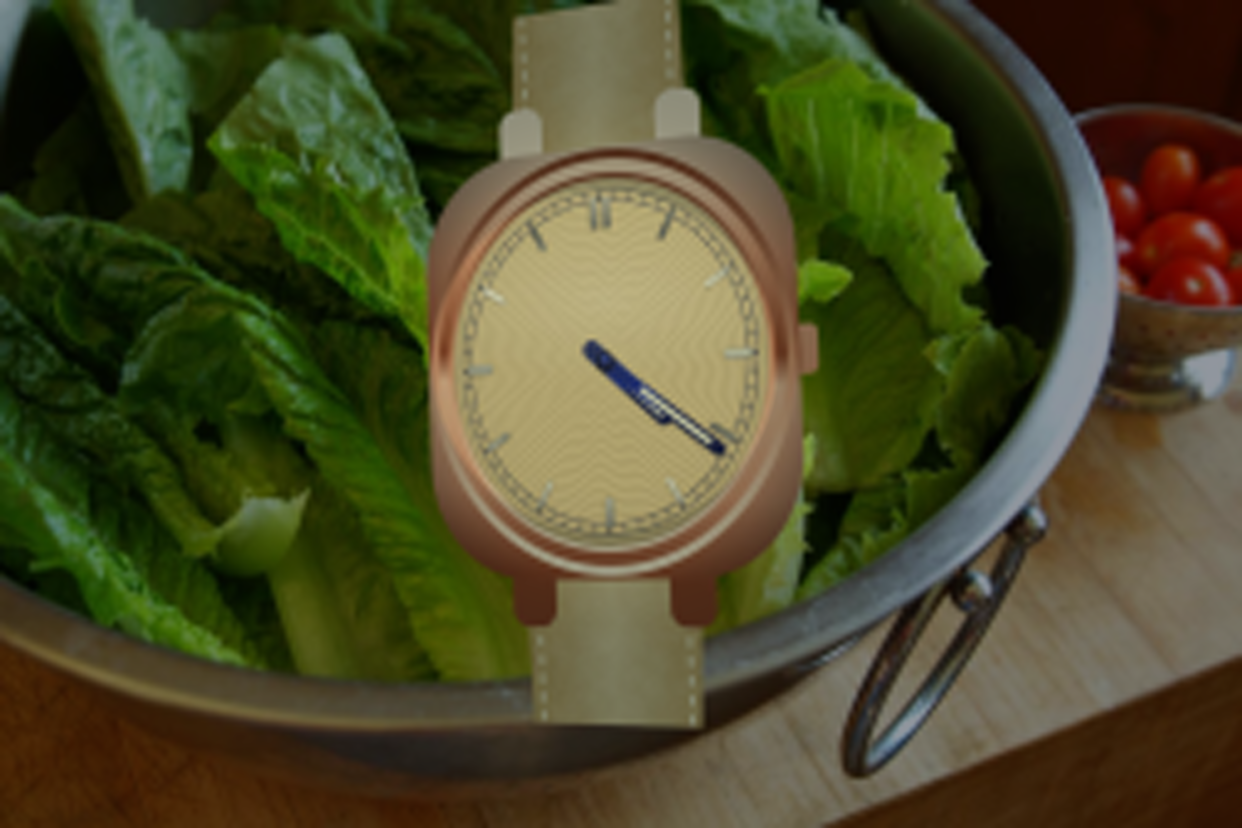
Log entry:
h=4 m=21
